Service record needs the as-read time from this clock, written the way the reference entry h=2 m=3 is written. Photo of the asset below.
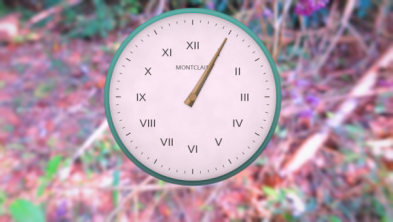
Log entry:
h=1 m=5
